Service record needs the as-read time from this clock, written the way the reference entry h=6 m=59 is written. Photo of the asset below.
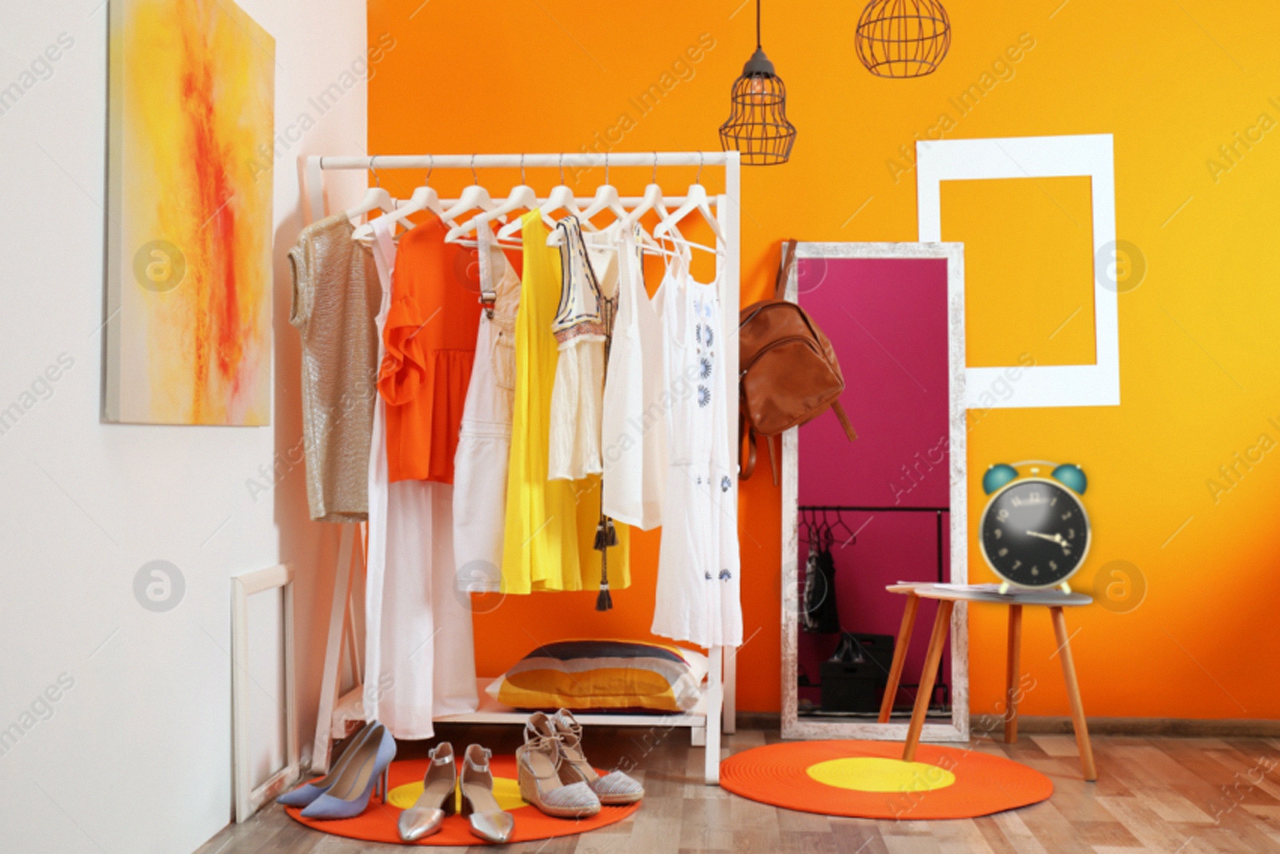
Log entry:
h=3 m=18
